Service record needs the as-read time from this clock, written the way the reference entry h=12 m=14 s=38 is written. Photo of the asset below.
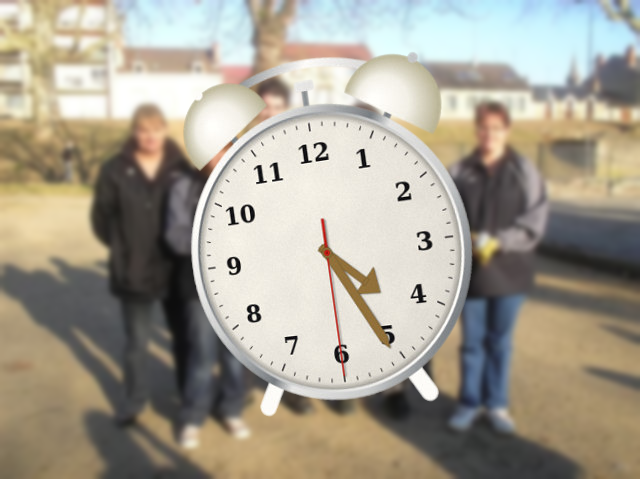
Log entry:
h=4 m=25 s=30
